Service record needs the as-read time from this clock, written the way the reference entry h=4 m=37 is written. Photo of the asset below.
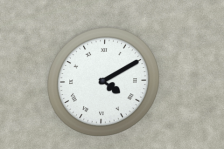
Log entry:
h=4 m=10
